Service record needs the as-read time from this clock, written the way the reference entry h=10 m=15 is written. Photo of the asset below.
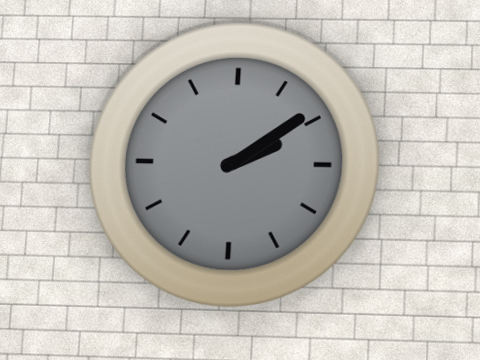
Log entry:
h=2 m=9
